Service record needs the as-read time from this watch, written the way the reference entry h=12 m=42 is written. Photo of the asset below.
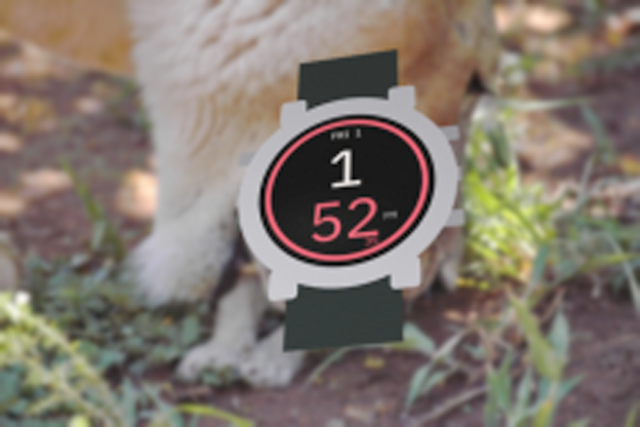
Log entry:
h=1 m=52
